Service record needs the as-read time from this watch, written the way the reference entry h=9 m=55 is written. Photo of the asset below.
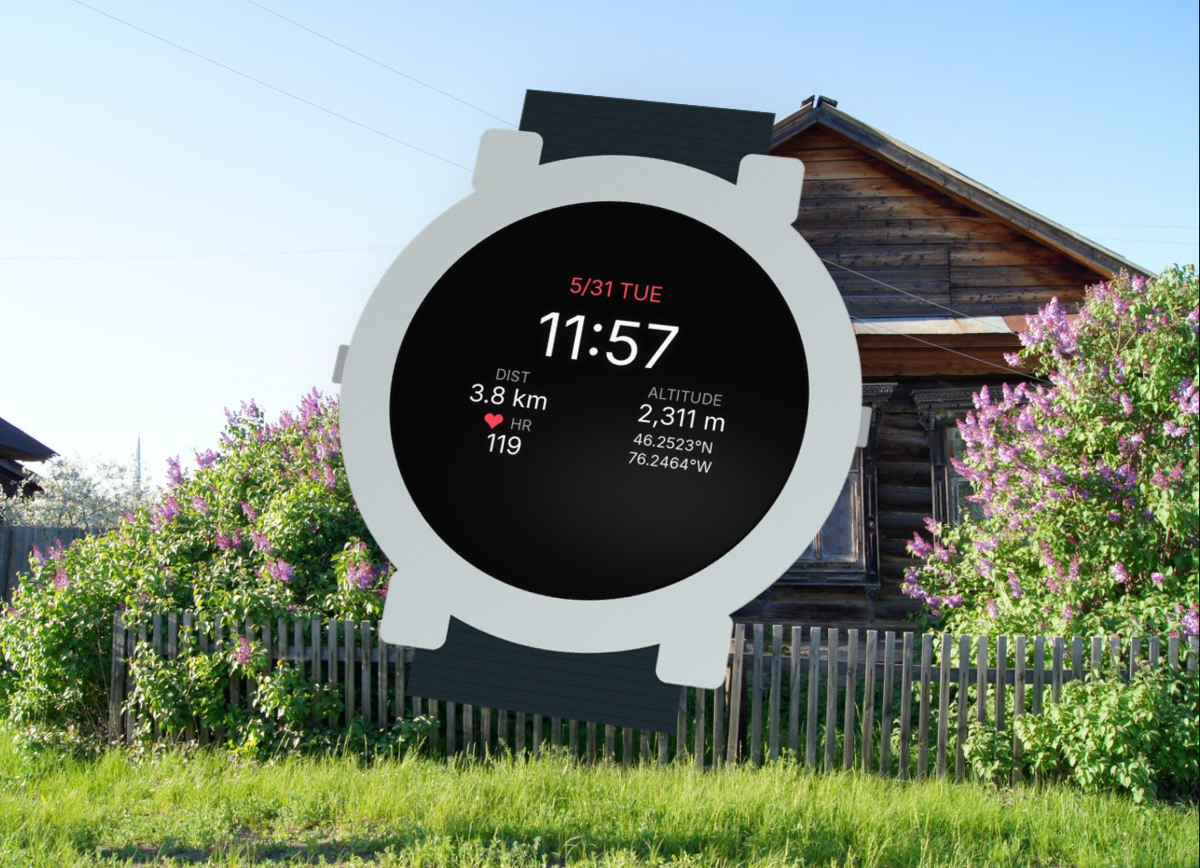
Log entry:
h=11 m=57
